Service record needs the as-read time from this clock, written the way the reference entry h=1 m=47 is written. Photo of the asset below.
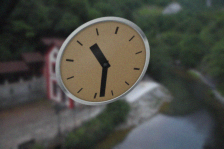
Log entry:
h=10 m=28
